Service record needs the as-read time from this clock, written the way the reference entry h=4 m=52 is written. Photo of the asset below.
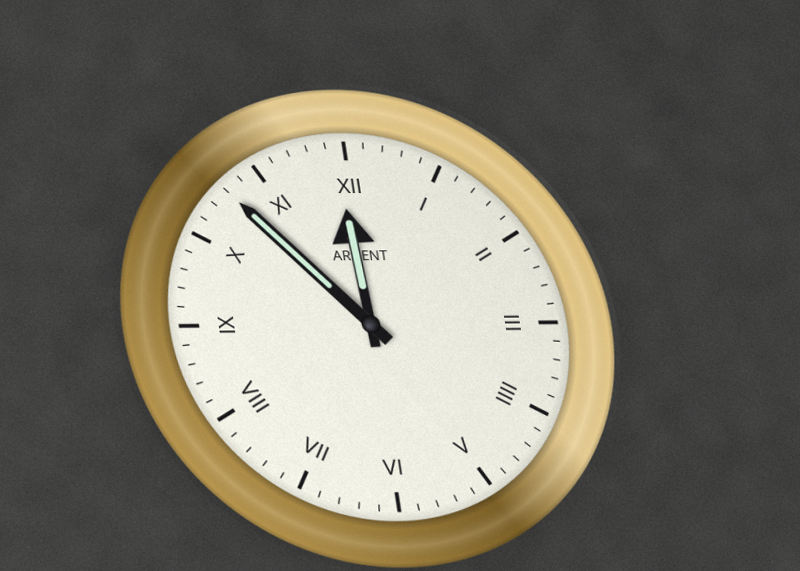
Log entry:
h=11 m=53
